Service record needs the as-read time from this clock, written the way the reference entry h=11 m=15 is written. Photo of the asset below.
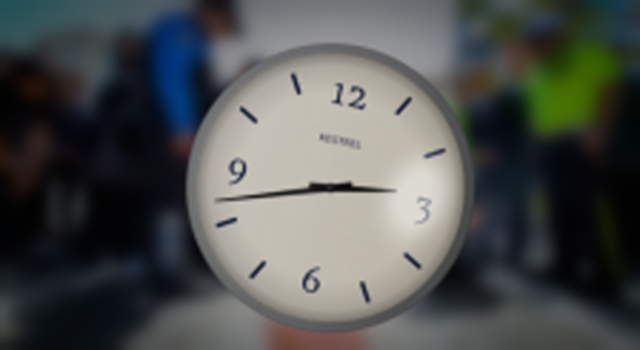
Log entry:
h=2 m=42
